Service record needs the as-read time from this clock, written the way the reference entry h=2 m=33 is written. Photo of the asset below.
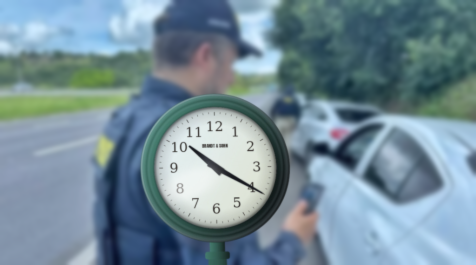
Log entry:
h=10 m=20
